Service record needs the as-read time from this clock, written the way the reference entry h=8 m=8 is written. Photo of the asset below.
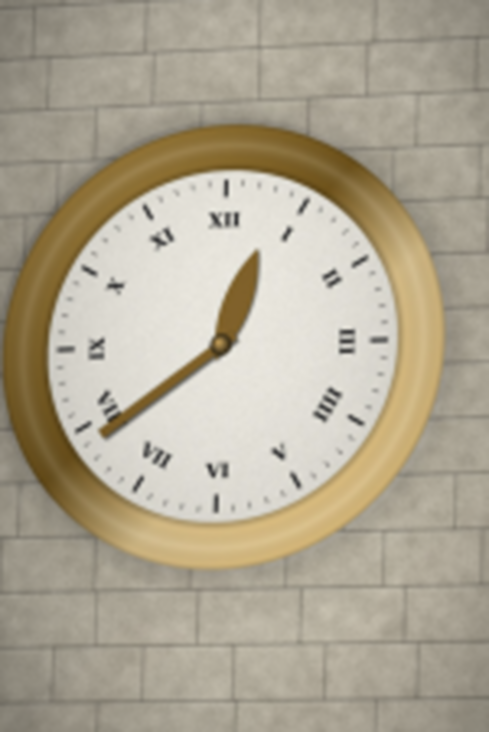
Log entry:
h=12 m=39
